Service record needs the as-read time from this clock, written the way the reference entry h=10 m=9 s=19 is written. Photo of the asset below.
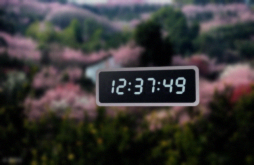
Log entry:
h=12 m=37 s=49
